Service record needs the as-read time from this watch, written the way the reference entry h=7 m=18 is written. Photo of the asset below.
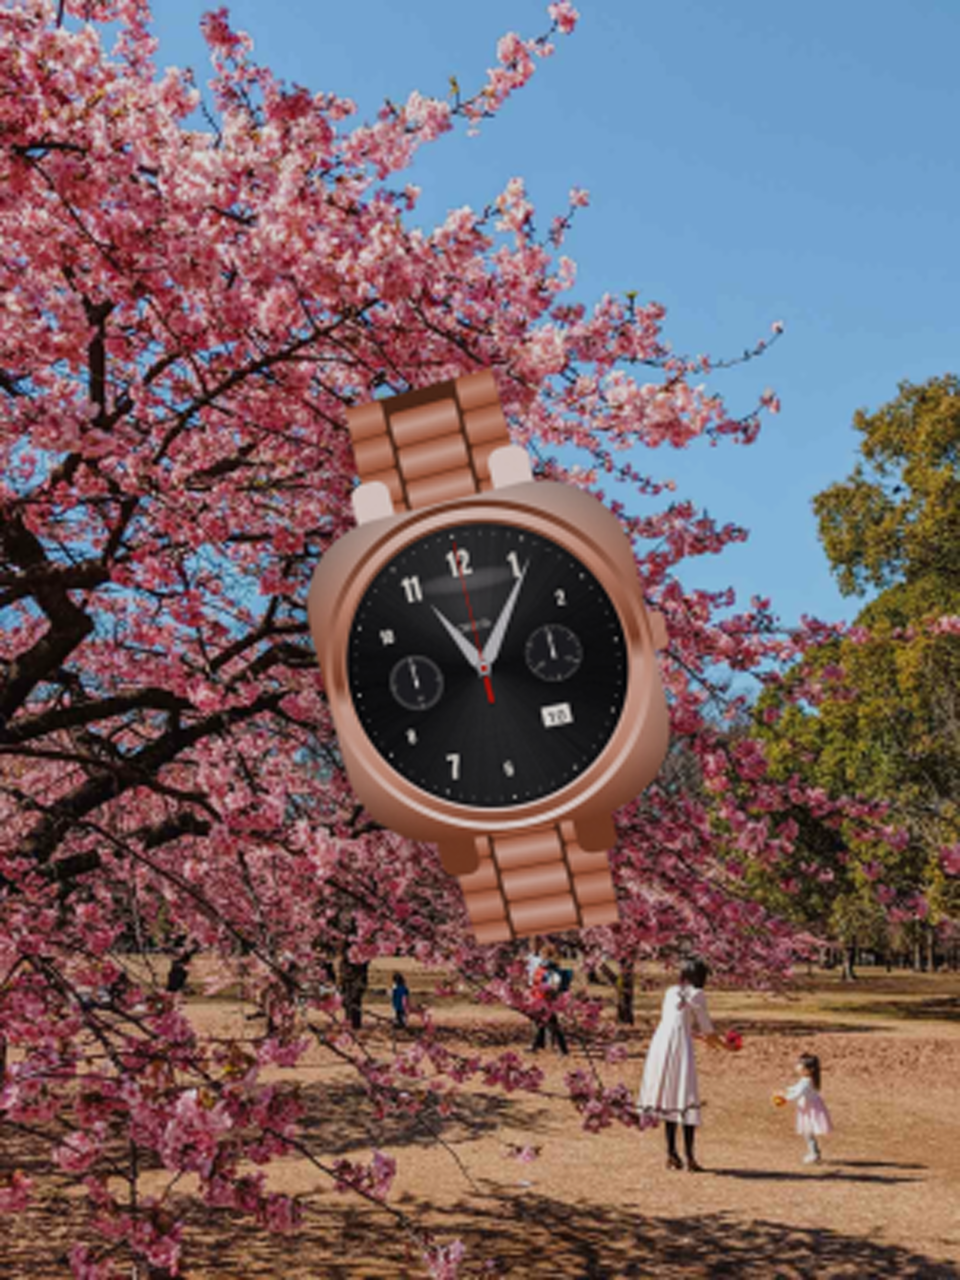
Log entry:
h=11 m=6
